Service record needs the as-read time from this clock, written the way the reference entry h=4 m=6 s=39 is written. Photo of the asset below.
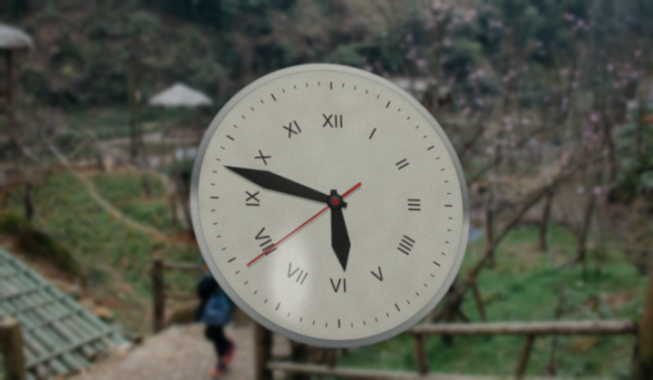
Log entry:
h=5 m=47 s=39
